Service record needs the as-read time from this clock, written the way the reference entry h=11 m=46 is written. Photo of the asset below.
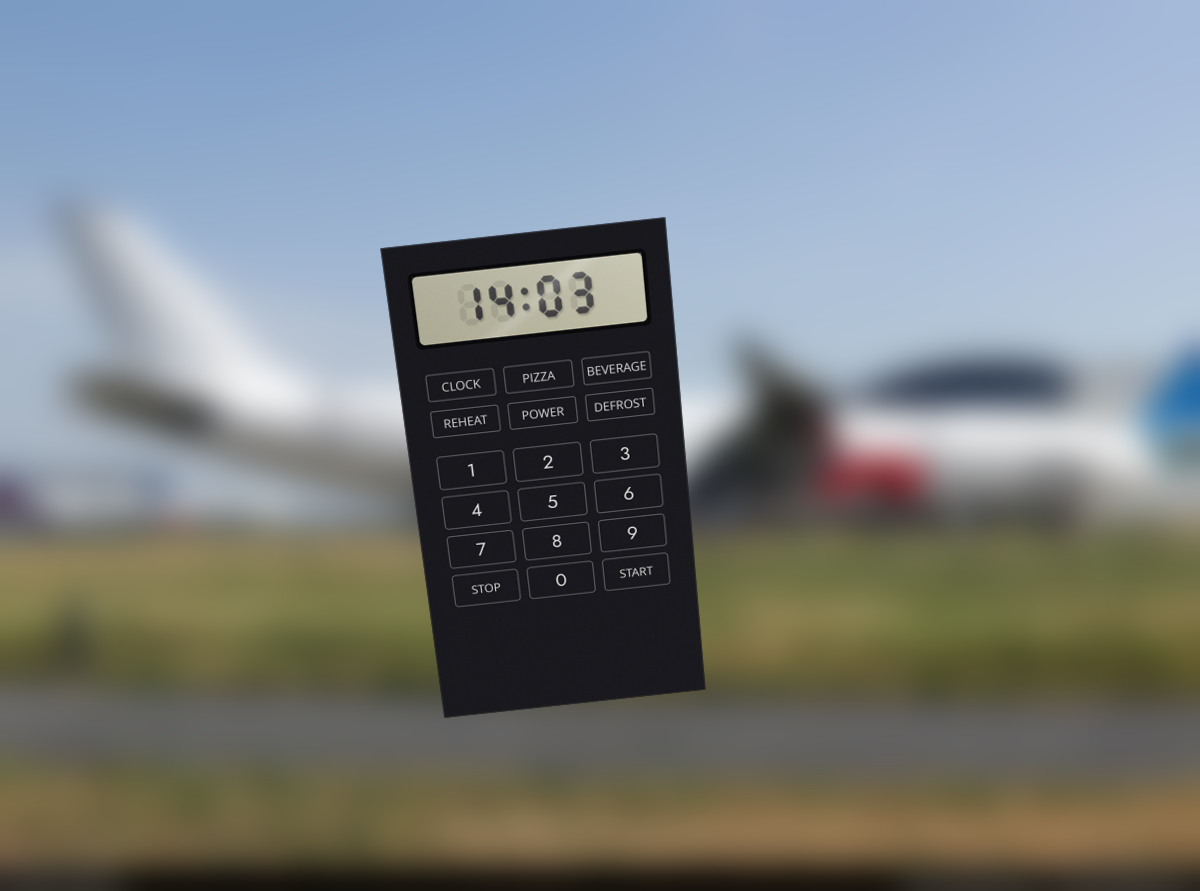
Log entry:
h=14 m=3
